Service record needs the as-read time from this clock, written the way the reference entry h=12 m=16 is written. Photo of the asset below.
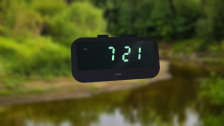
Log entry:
h=7 m=21
